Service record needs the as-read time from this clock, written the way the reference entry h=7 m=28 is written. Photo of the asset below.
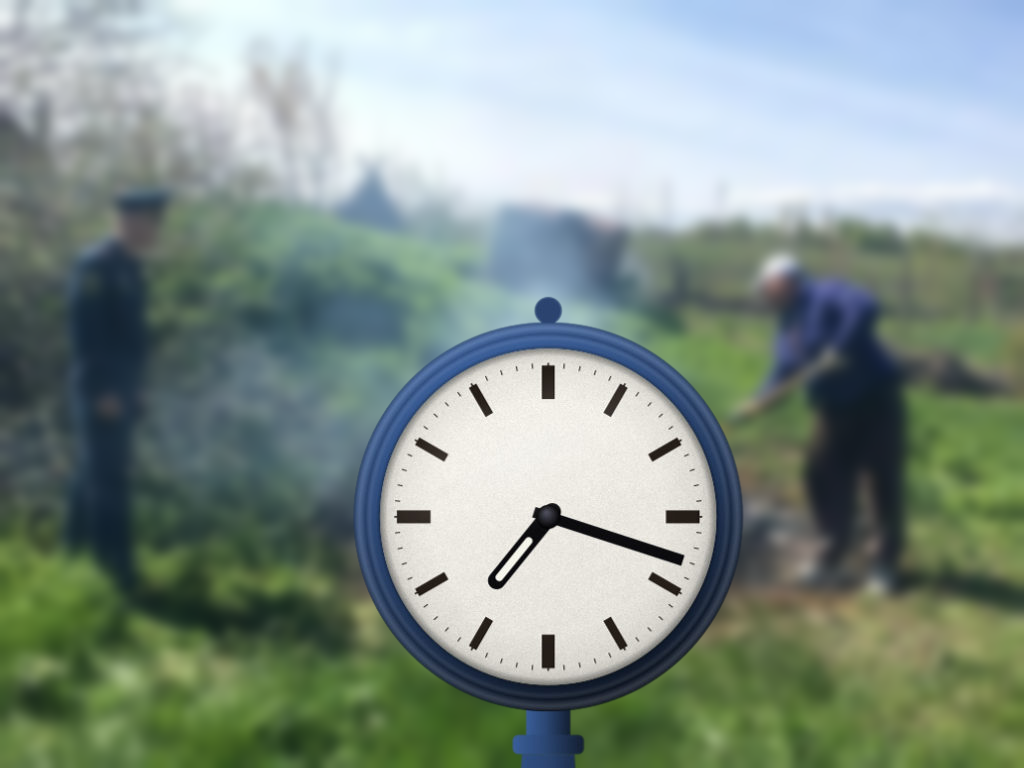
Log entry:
h=7 m=18
